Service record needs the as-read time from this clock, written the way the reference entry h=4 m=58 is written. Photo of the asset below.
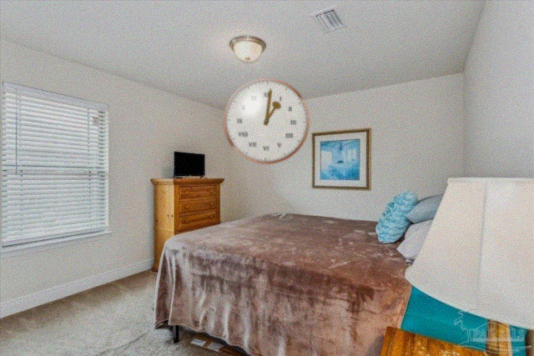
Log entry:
h=1 m=1
